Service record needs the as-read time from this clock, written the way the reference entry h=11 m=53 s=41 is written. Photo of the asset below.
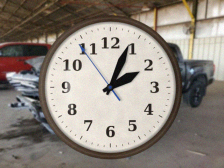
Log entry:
h=2 m=3 s=54
